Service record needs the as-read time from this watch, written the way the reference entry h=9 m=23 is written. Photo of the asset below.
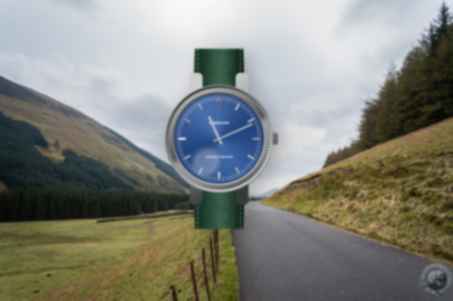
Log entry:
h=11 m=11
